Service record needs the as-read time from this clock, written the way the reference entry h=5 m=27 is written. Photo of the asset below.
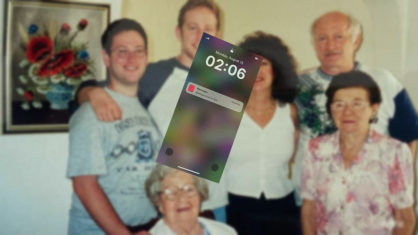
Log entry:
h=2 m=6
